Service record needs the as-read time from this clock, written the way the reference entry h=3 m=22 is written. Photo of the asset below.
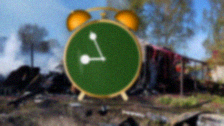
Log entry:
h=8 m=56
